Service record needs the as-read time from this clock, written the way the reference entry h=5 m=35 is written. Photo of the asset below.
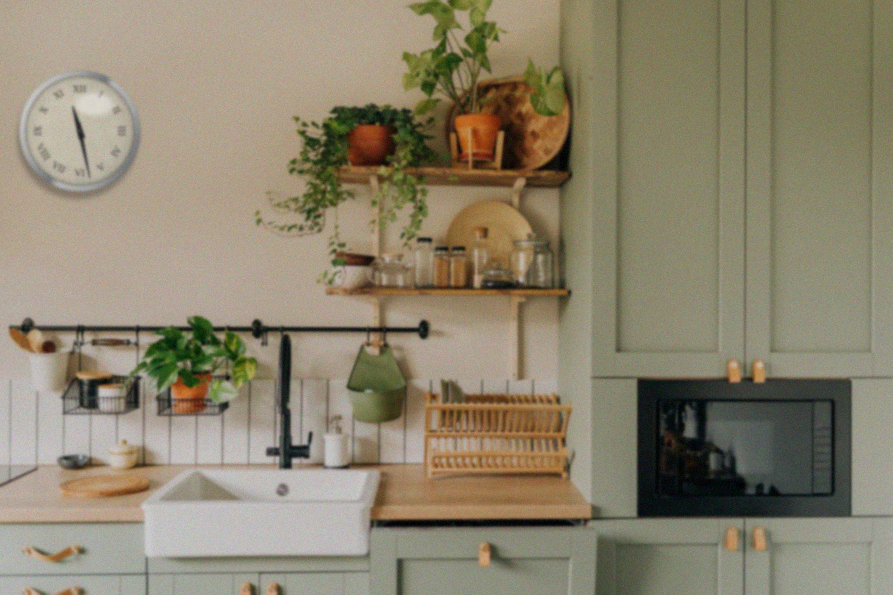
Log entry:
h=11 m=28
